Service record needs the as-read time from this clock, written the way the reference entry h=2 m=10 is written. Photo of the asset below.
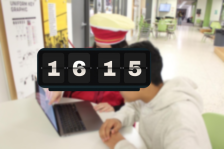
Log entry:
h=16 m=15
